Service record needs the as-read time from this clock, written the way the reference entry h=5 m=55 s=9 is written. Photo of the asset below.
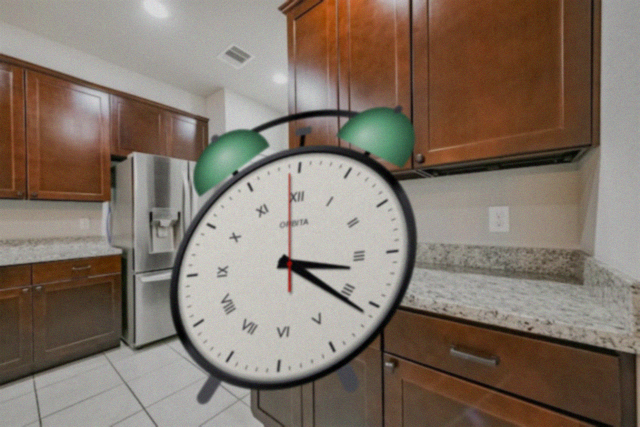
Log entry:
h=3 m=20 s=59
